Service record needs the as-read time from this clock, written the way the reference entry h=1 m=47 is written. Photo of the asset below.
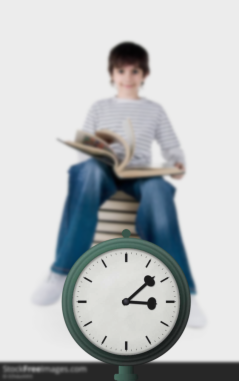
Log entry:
h=3 m=8
